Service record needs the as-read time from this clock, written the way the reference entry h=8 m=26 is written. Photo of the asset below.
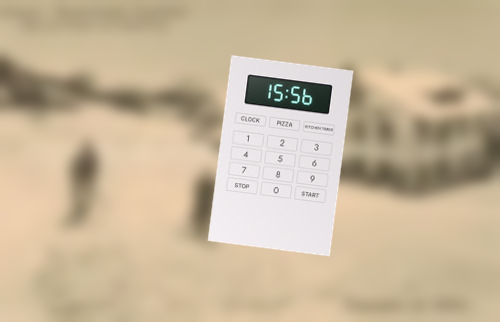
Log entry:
h=15 m=56
